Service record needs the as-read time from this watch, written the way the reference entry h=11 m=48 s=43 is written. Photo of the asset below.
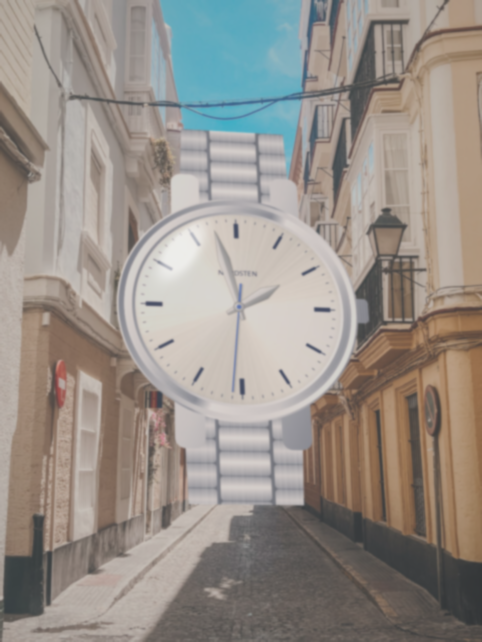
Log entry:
h=1 m=57 s=31
